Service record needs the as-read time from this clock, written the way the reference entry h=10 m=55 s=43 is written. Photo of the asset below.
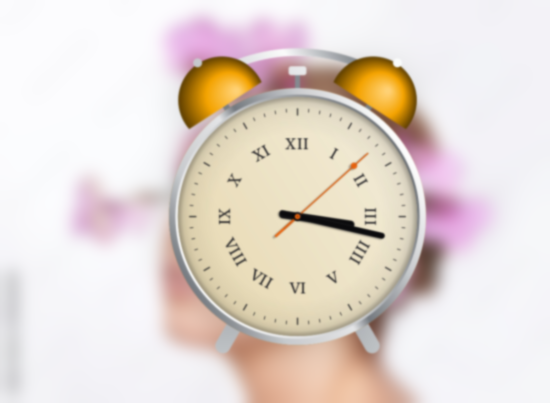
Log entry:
h=3 m=17 s=8
